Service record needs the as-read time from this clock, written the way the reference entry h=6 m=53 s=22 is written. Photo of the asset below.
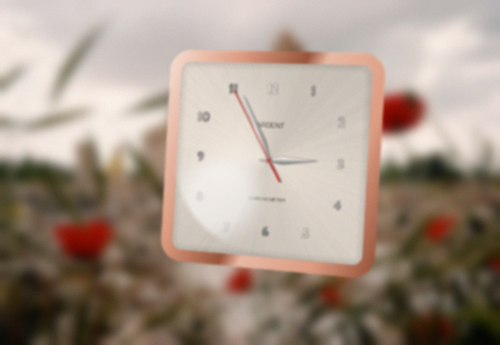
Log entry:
h=2 m=55 s=55
